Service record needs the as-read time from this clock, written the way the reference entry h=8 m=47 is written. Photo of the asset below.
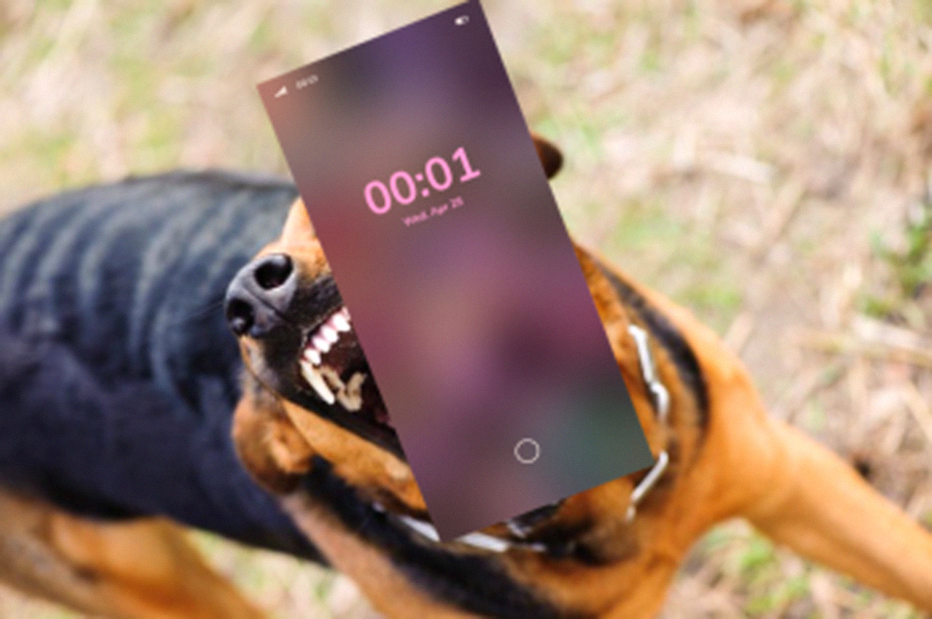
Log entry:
h=0 m=1
